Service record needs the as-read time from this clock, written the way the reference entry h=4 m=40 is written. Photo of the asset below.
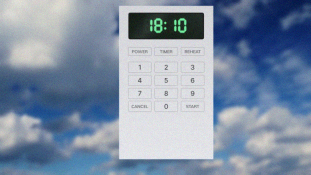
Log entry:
h=18 m=10
